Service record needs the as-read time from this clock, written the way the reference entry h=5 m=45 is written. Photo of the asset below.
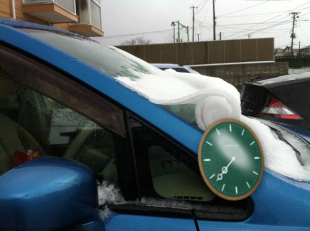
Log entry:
h=7 m=38
